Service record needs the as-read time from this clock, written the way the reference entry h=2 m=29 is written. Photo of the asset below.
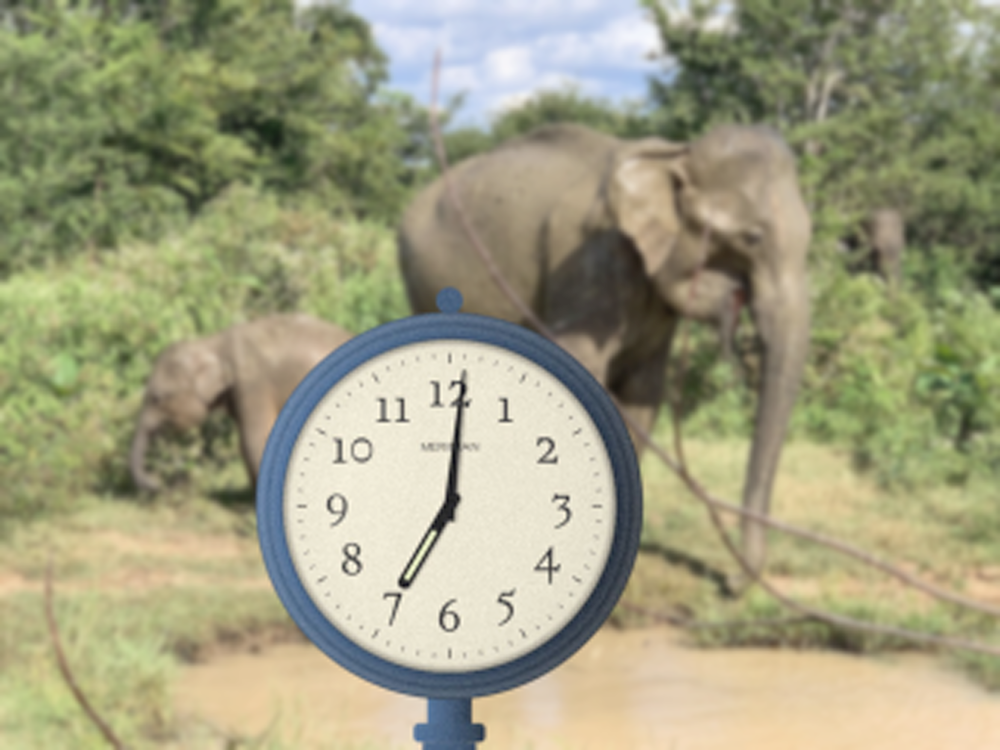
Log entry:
h=7 m=1
